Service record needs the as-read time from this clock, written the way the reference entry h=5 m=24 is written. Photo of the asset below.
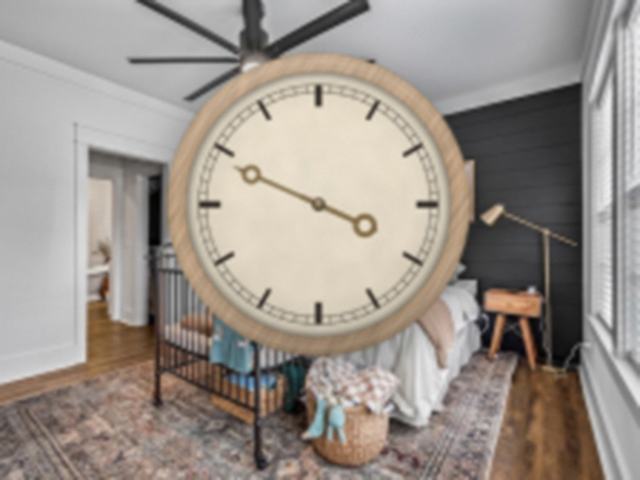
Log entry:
h=3 m=49
